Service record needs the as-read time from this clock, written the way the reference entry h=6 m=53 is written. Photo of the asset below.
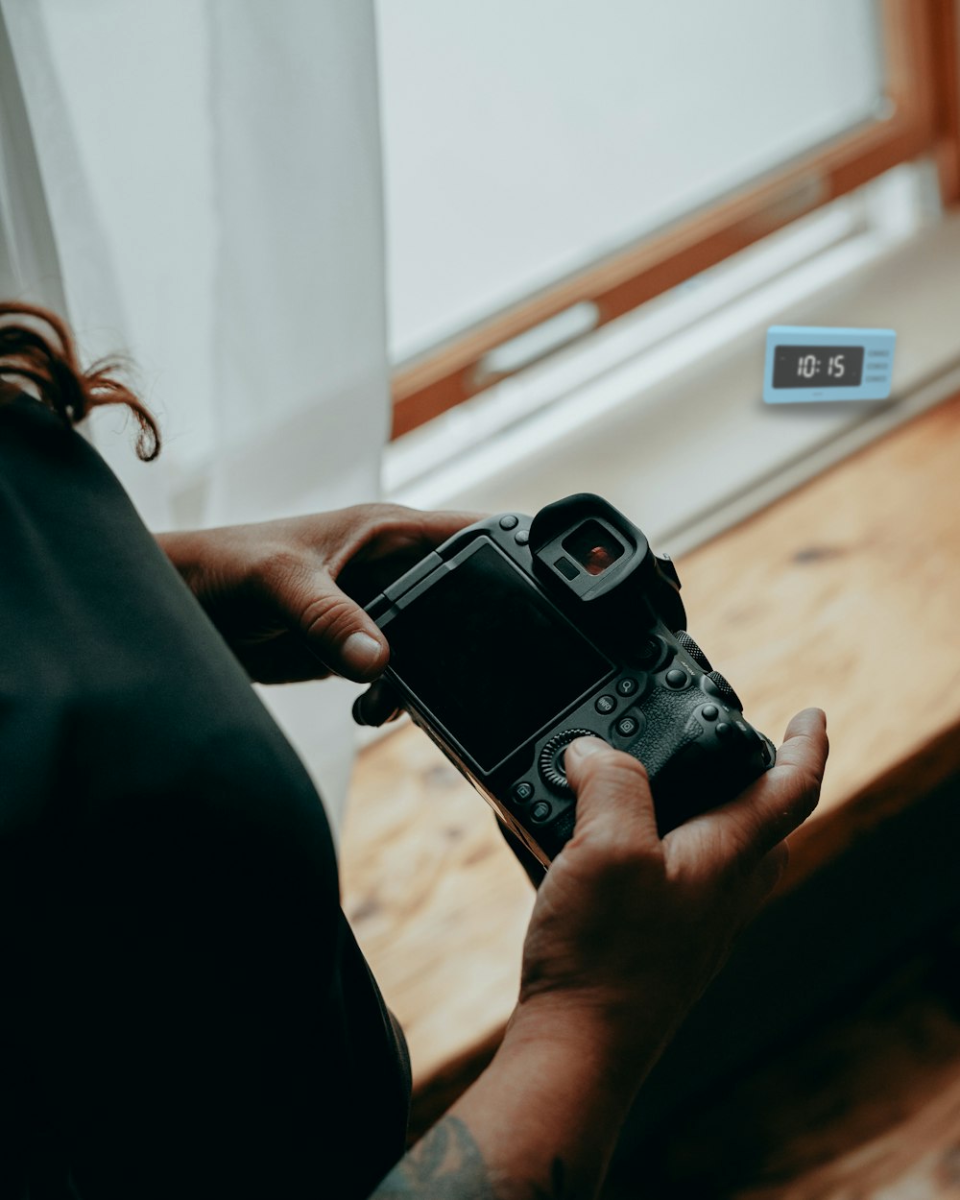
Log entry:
h=10 m=15
